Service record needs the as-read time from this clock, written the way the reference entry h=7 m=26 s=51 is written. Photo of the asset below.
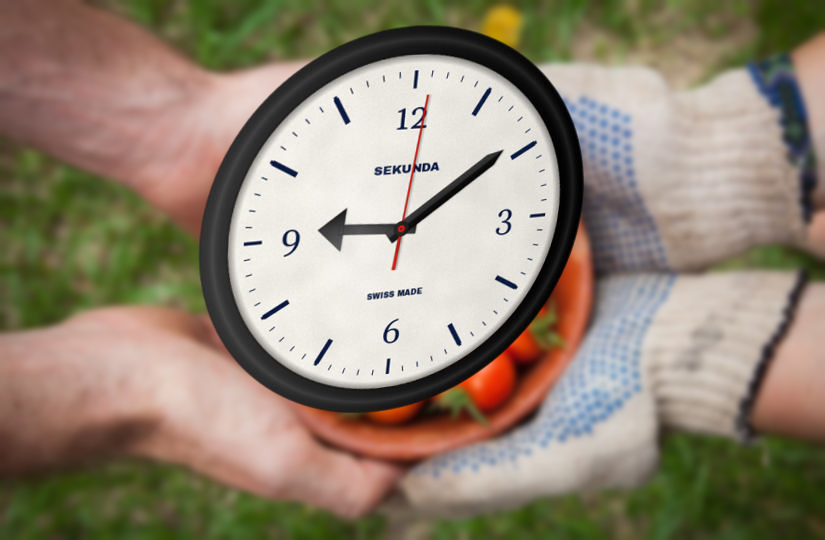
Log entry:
h=9 m=9 s=1
